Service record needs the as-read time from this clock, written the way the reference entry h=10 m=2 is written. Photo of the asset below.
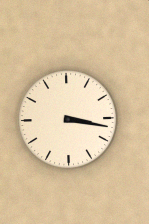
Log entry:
h=3 m=17
